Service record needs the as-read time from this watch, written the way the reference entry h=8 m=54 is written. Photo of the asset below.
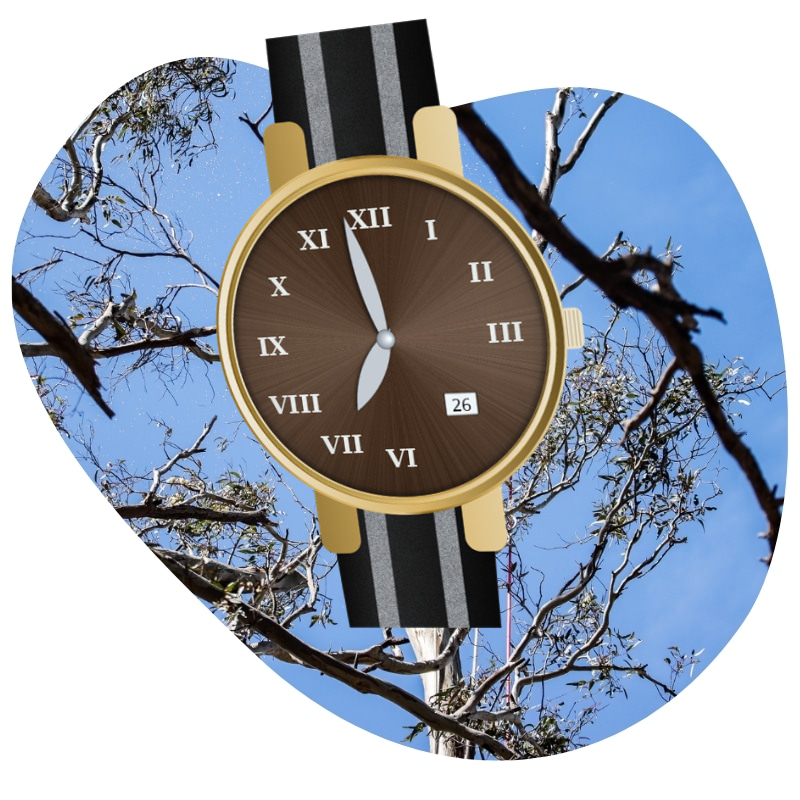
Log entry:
h=6 m=58
